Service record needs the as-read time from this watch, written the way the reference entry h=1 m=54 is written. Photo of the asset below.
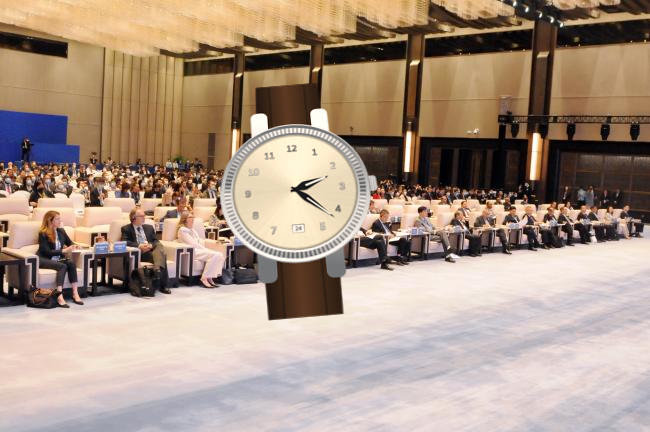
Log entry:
h=2 m=22
